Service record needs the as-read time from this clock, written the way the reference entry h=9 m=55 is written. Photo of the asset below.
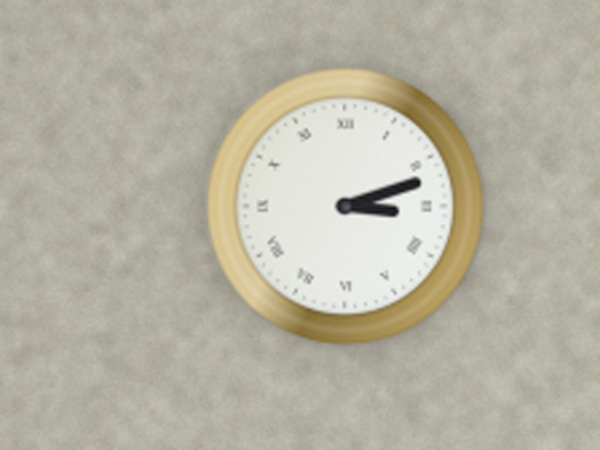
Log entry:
h=3 m=12
